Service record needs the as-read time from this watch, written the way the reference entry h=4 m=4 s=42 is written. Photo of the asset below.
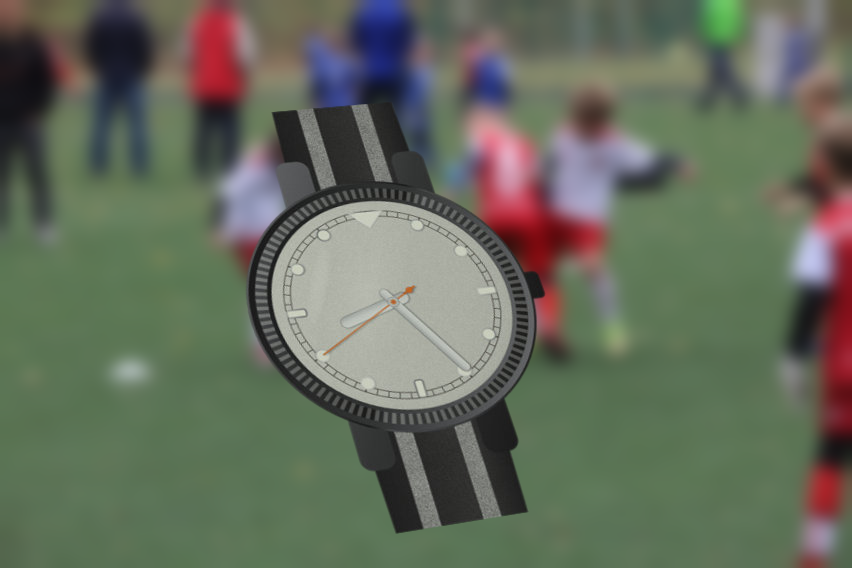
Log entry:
h=8 m=24 s=40
